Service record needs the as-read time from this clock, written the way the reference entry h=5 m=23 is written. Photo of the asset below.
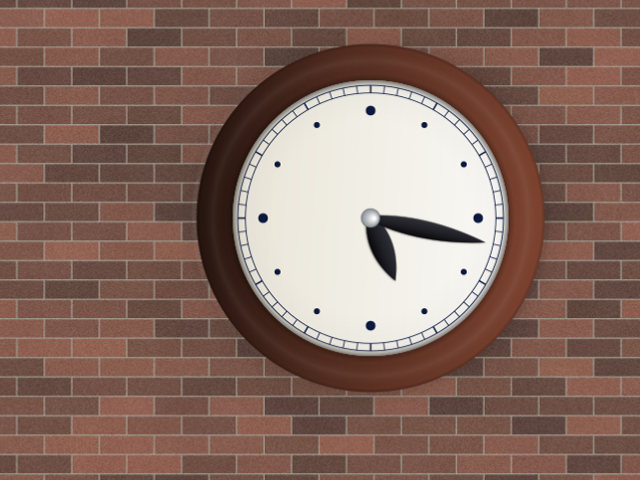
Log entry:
h=5 m=17
